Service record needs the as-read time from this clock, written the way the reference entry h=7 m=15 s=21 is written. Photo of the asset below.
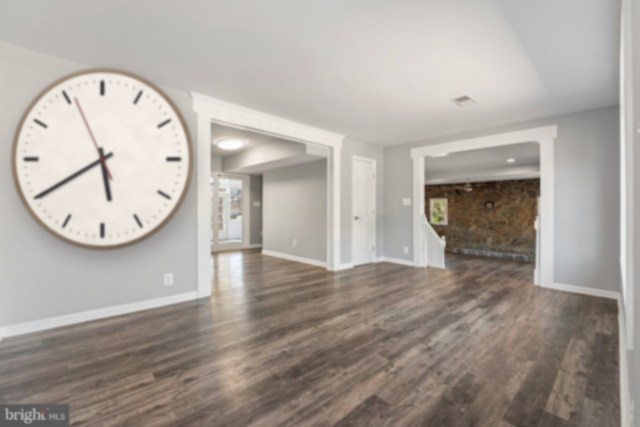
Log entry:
h=5 m=39 s=56
